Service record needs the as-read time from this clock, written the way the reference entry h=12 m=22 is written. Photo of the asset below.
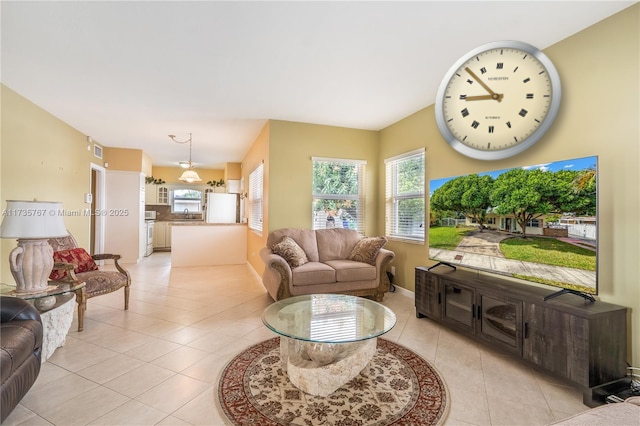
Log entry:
h=8 m=52
